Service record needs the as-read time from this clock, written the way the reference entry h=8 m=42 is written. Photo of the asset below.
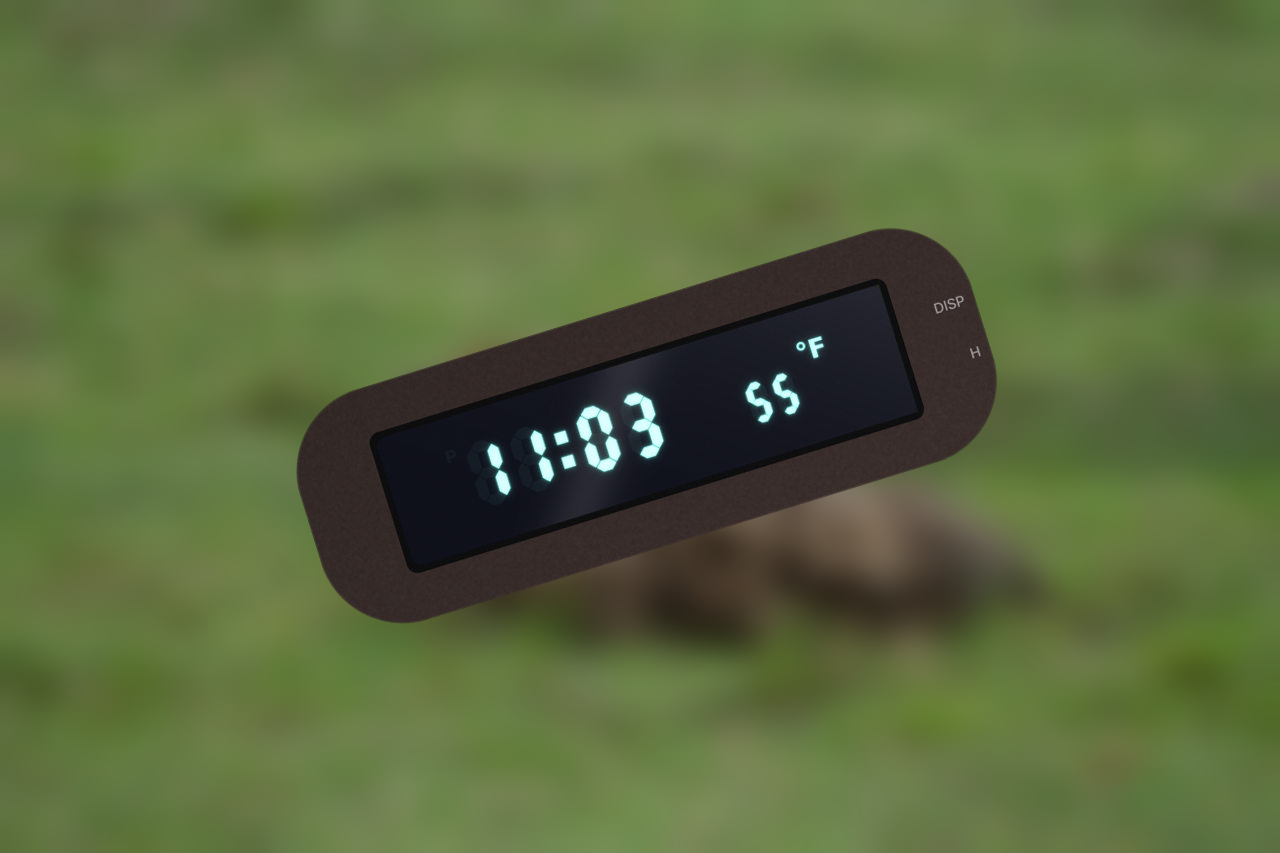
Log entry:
h=11 m=3
